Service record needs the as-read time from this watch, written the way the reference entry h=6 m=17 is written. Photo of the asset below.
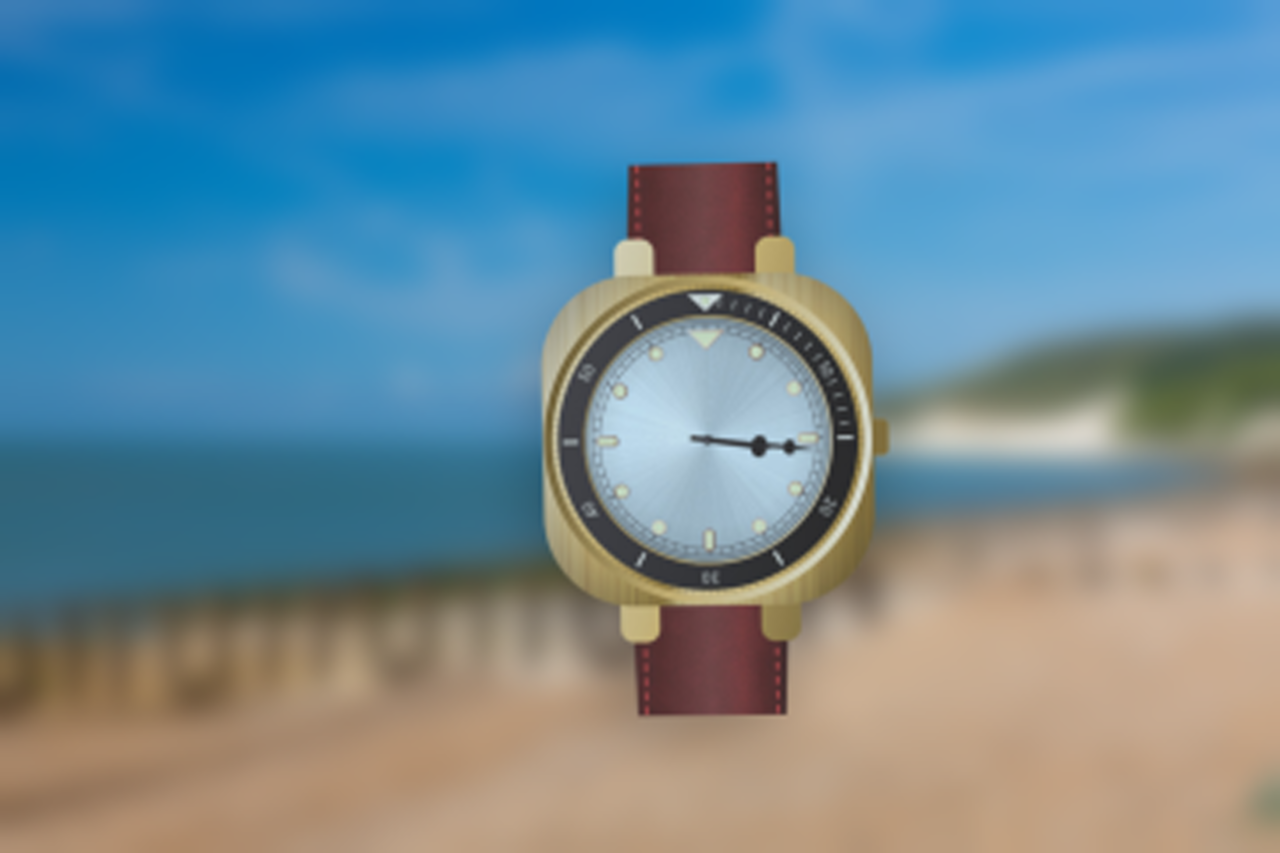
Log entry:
h=3 m=16
